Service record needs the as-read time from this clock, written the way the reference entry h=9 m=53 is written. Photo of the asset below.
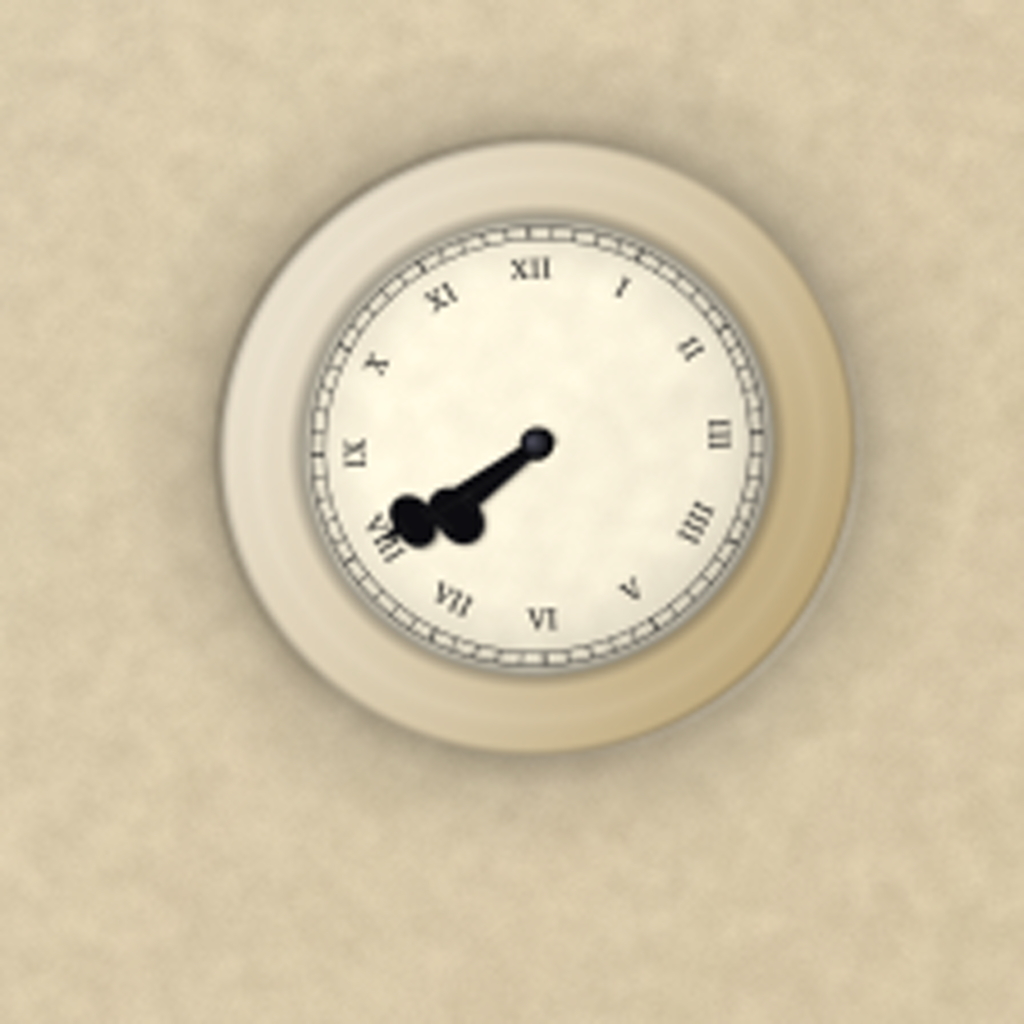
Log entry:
h=7 m=40
